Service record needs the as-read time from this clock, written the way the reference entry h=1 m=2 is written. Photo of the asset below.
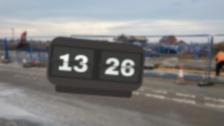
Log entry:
h=13 m=26
